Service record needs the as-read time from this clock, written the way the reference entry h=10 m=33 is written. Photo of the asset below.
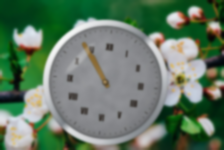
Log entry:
h=10 m=54
